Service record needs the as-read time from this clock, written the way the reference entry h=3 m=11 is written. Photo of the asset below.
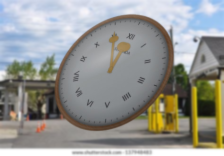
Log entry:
h=11 m=55
